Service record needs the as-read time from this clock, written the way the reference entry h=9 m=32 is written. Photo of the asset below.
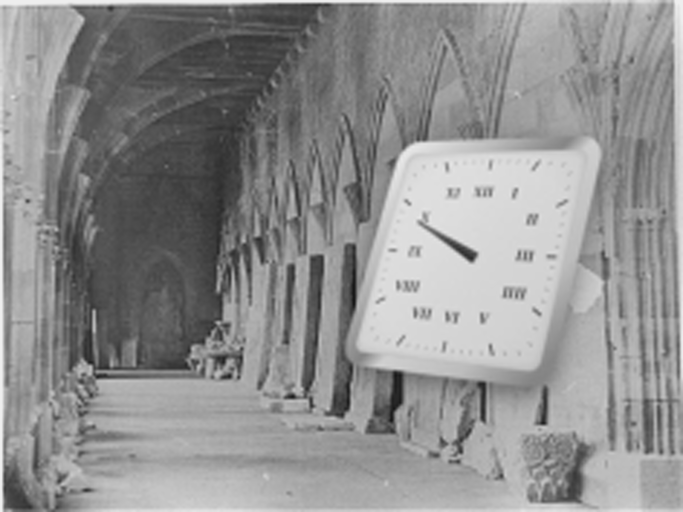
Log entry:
h=9 m=49
